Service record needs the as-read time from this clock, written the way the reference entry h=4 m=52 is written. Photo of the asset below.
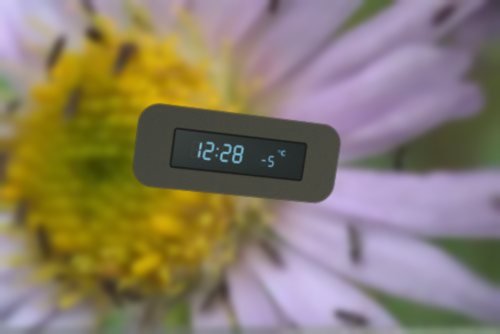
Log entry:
h=12 m=28
